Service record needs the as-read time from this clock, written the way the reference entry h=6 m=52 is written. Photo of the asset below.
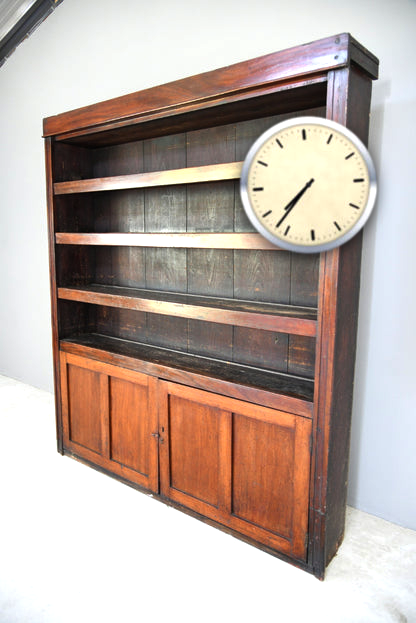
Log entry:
h=7 m=37
